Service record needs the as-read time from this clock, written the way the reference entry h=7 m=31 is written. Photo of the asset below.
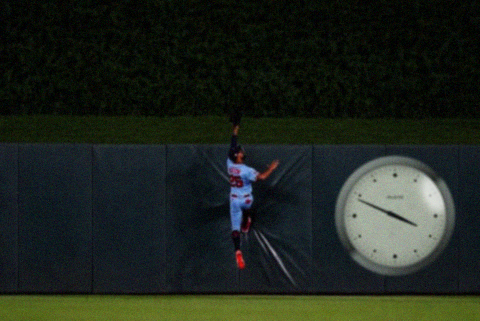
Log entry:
h=3 m=49
